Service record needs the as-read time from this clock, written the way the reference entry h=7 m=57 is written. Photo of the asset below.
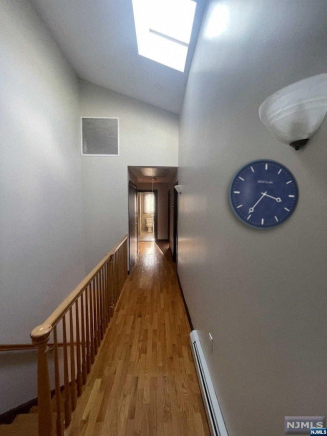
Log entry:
h=3 m=36
